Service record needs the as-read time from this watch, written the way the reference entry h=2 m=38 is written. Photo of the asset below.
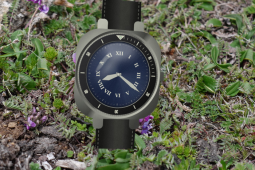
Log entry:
h=8 m=21
